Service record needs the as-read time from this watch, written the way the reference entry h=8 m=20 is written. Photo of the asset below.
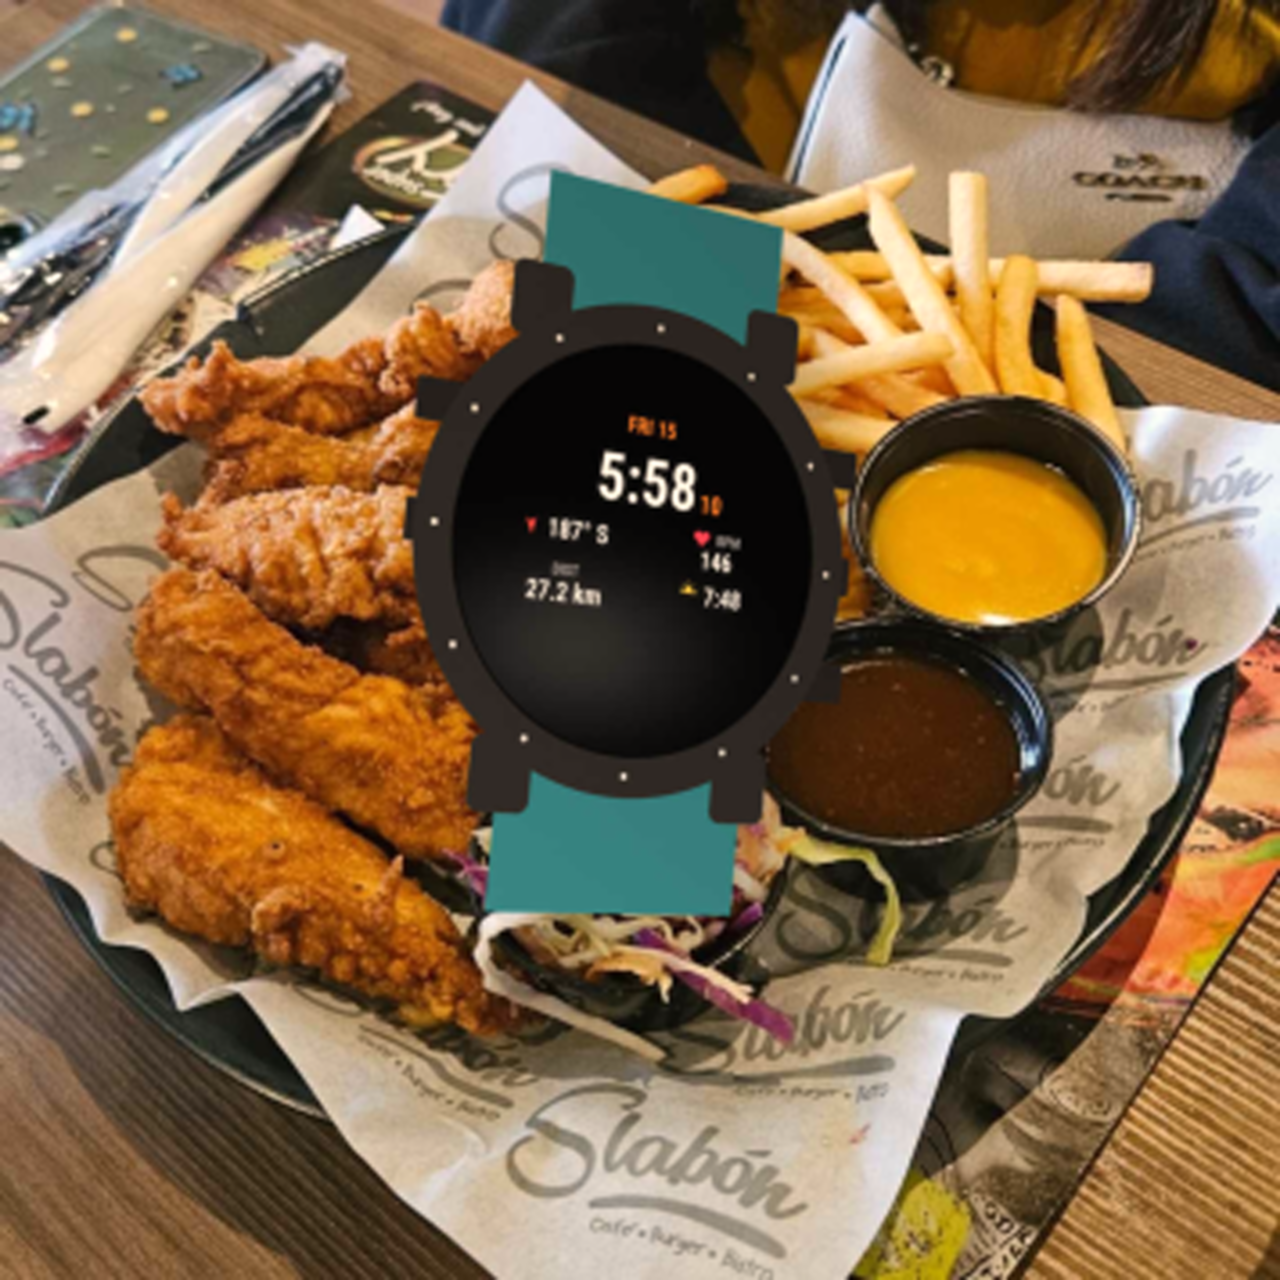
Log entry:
h=5 m=58
